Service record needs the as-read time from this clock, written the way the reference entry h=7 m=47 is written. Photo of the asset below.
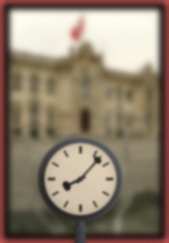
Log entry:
h=8 m=7
